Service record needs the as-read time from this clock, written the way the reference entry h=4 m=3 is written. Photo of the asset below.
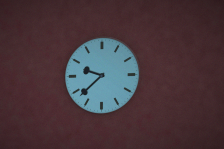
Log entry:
h=9 m=38
